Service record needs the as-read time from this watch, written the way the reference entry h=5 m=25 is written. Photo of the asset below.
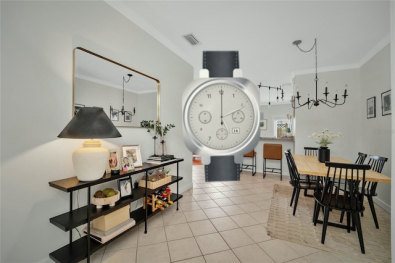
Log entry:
h=5 m=11
